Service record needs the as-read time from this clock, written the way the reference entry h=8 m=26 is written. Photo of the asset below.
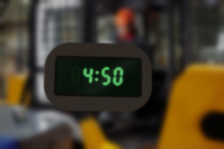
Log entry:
h=4 m=50
